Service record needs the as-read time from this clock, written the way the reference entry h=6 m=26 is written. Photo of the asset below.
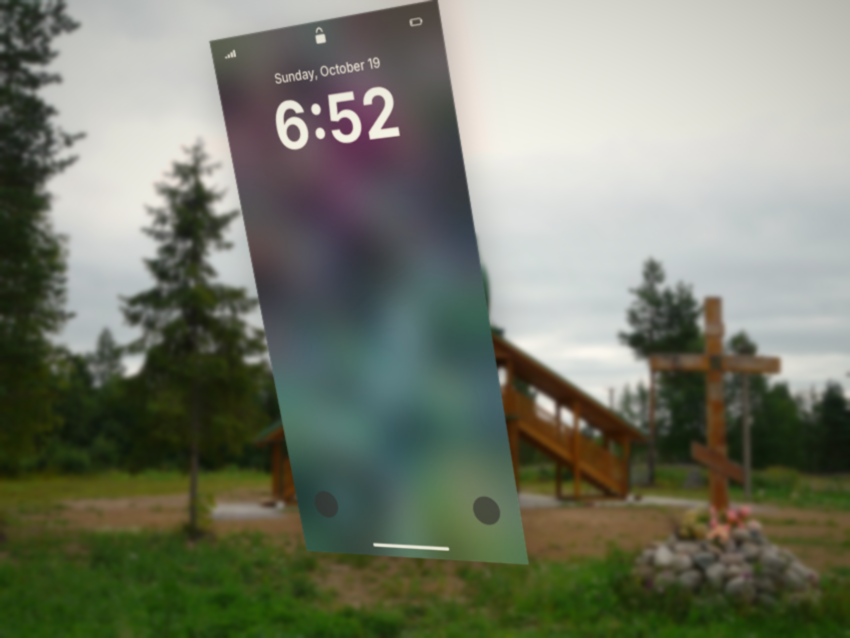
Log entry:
h=6 m=52
